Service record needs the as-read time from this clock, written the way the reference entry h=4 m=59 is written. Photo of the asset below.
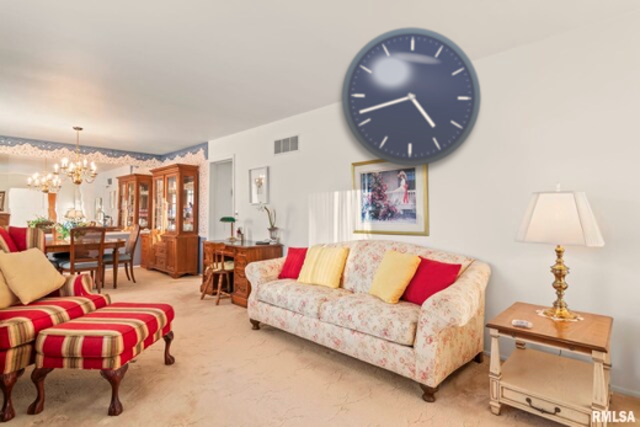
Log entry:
h=4 m=42
